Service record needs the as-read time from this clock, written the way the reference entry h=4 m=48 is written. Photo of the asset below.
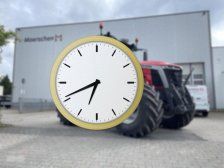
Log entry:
h=6 m=41
